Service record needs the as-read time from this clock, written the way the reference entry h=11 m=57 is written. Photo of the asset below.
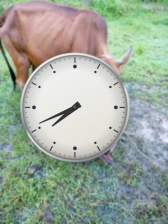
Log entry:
h=7 m=41
